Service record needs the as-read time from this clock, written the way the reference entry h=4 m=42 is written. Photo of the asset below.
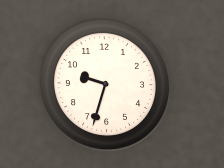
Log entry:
h=9 m=33
